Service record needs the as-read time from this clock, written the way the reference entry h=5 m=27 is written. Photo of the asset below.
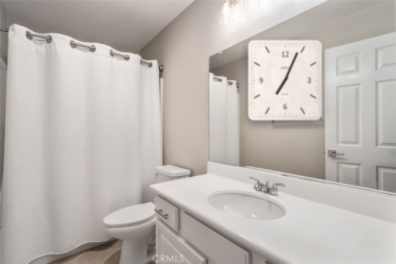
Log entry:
h=7 m=4
